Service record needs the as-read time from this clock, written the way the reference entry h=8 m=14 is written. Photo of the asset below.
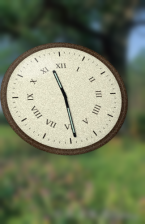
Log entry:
h=11 m=29
